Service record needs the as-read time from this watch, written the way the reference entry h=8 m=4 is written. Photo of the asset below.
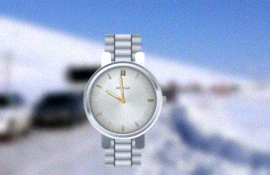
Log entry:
h=9 m=59
